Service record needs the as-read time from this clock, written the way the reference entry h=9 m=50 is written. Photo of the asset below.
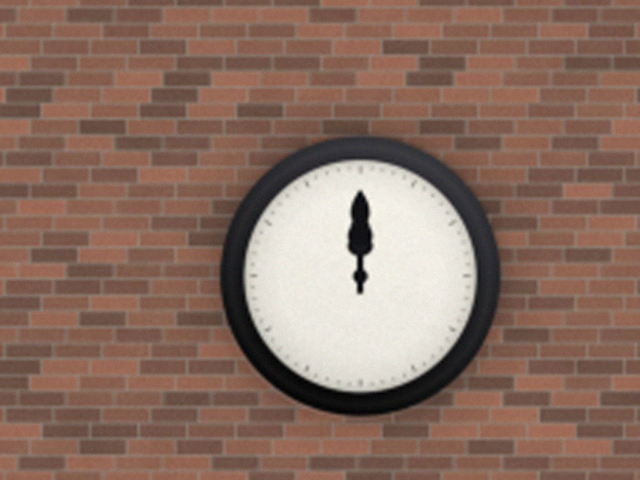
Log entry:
h=12 m=0
